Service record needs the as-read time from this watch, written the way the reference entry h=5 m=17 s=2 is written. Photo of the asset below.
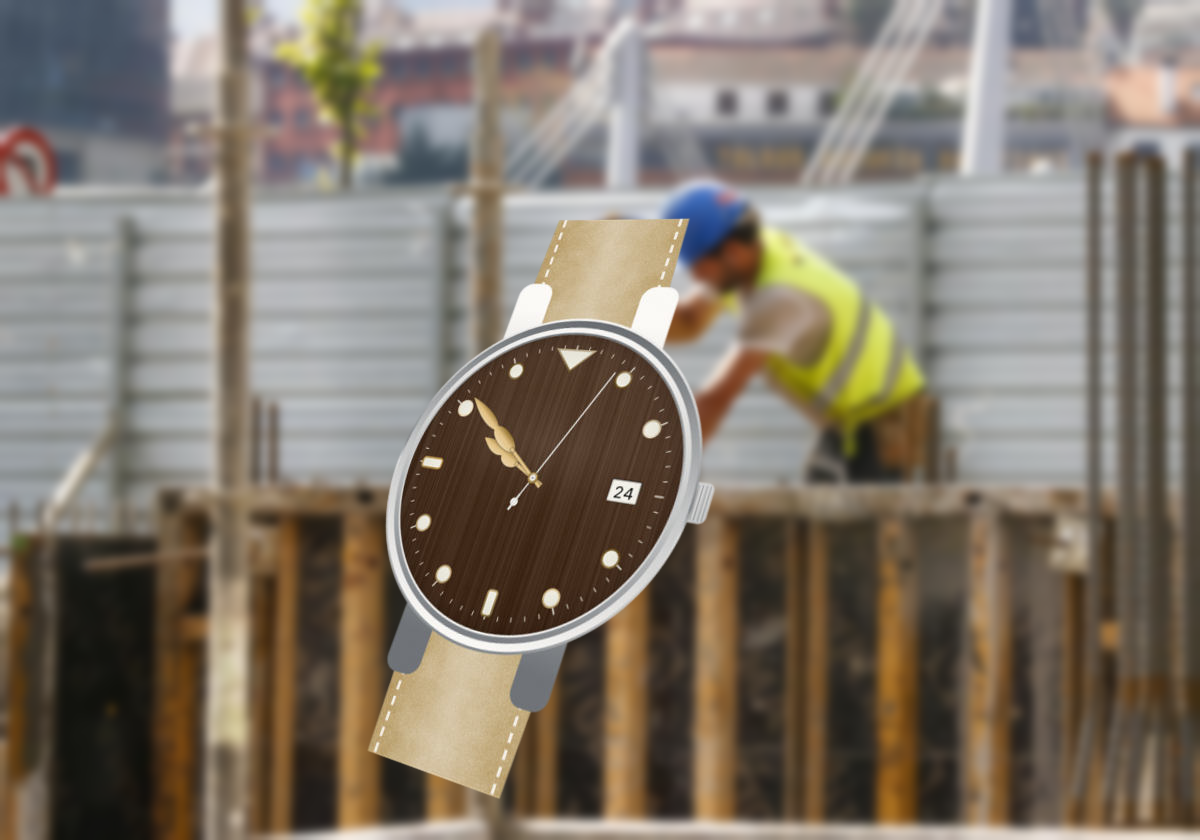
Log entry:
h=9 m=51 s=4
